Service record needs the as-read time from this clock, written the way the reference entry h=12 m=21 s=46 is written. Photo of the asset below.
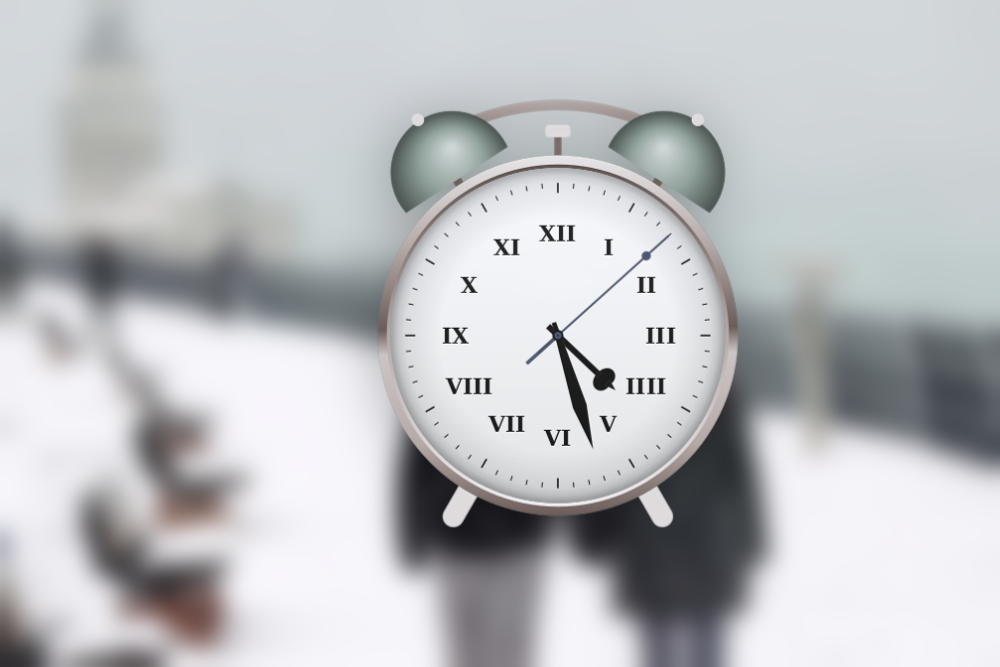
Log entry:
h=4 m=27 s=8
